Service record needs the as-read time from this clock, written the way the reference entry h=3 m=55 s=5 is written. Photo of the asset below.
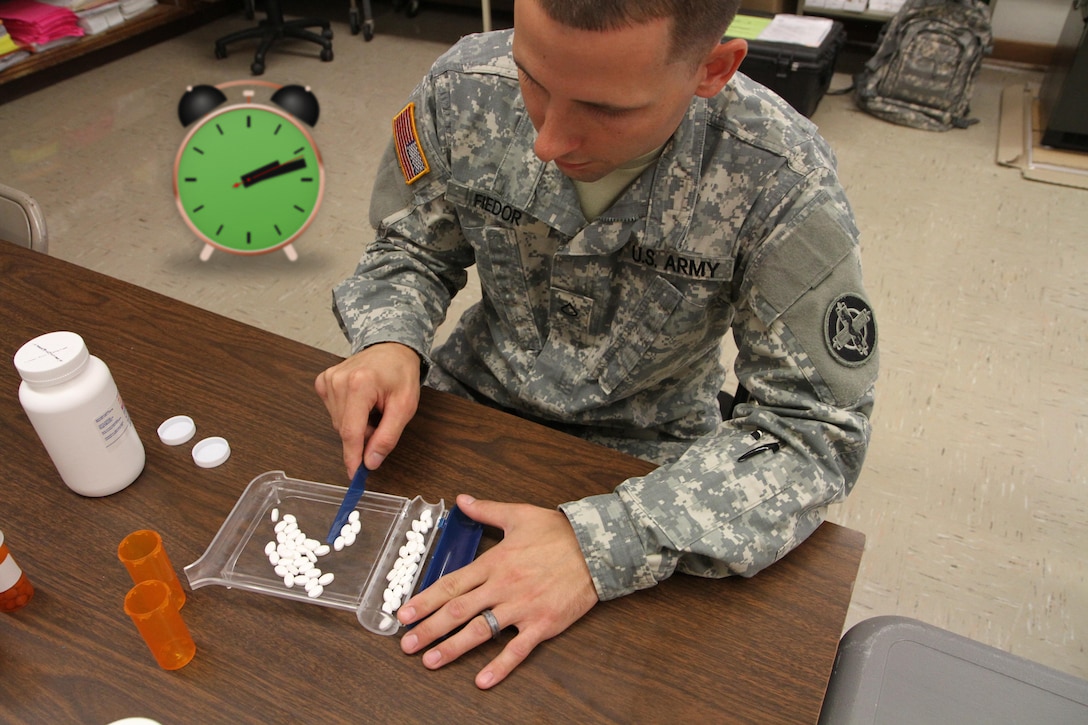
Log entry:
h=2 m=12 s=11
